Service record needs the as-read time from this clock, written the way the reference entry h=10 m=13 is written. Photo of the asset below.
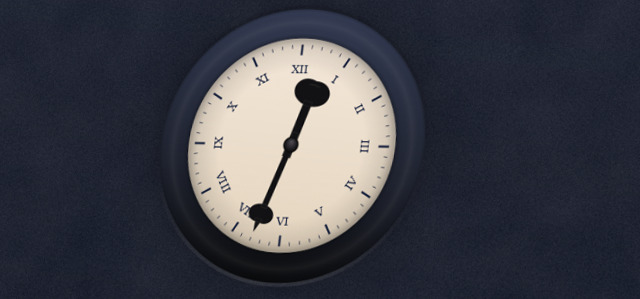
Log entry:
h=12 m=33
